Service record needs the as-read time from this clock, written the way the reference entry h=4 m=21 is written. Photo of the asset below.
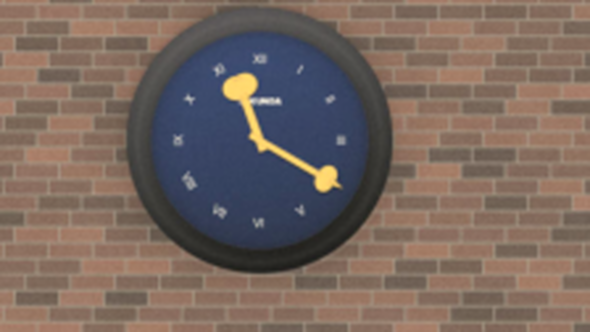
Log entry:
h=11 m=20
